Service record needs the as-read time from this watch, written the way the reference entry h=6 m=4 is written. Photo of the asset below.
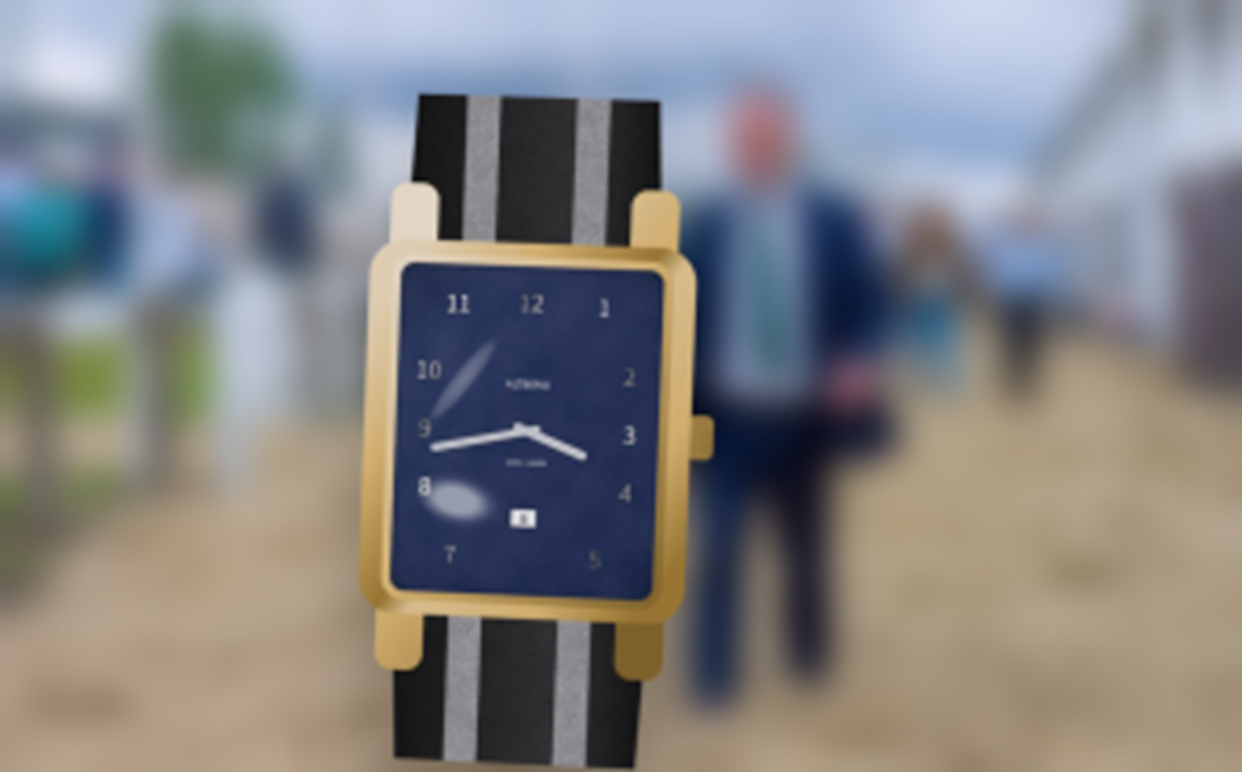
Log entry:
h=3 m=43
